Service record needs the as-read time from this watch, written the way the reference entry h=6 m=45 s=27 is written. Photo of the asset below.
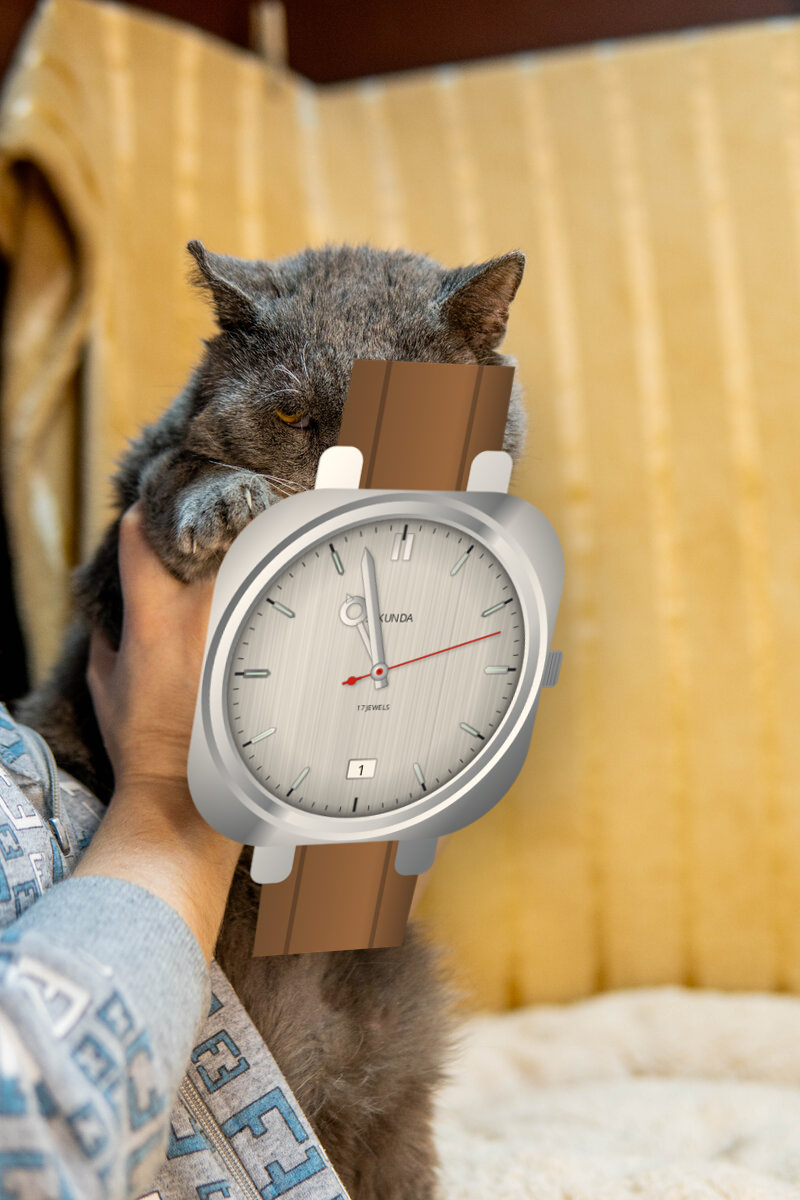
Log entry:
h=10 m=57 s=12
